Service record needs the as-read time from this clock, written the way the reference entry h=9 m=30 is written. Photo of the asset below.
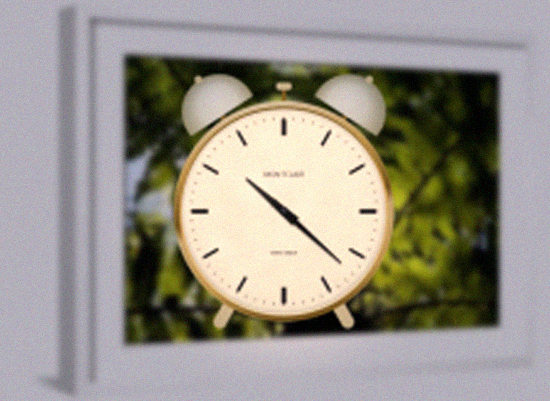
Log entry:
h=10 m=22
